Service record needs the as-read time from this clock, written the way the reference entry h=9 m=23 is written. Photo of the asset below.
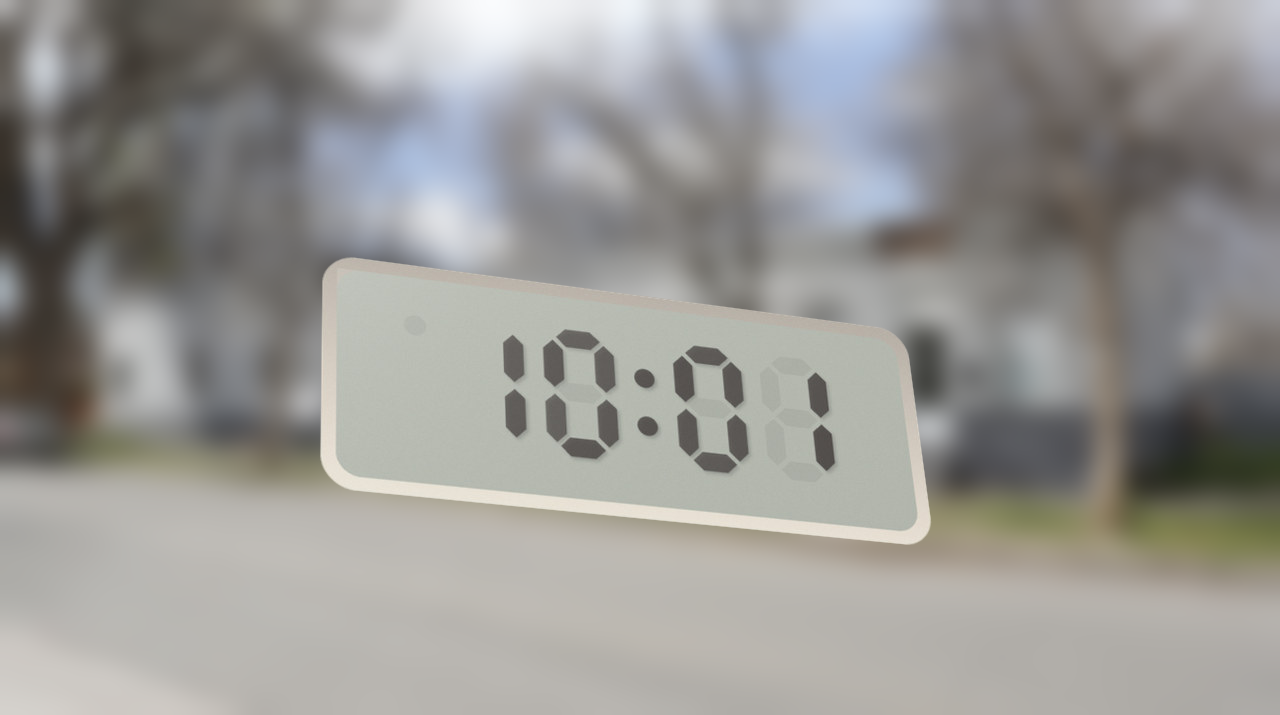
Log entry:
h=10 m=1
